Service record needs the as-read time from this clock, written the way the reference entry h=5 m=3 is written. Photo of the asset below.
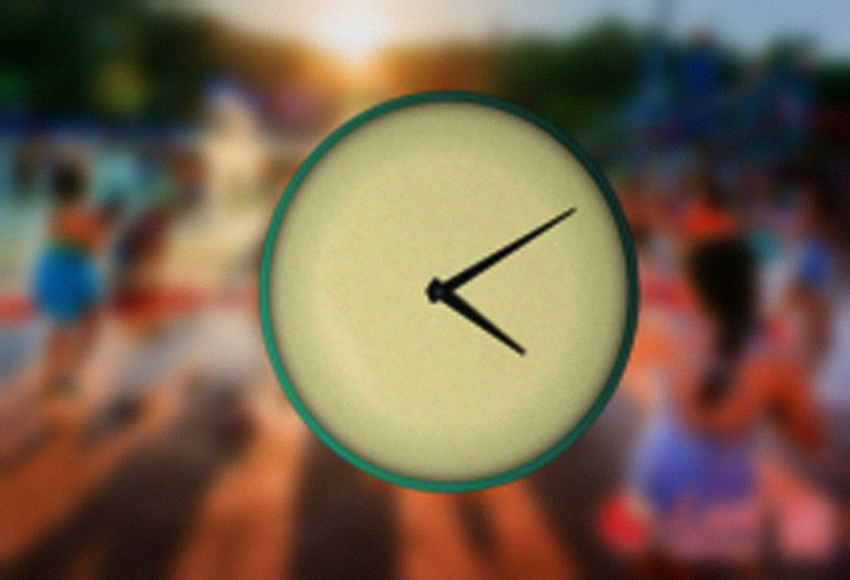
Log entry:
h=4 m=10
